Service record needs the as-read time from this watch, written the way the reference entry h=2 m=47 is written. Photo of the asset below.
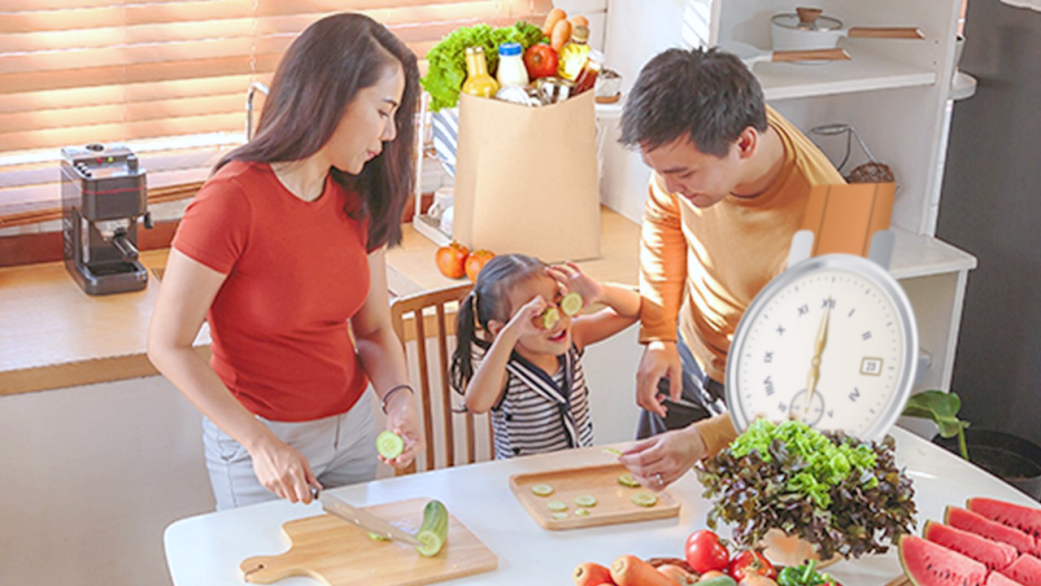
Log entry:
h=6 m=0
